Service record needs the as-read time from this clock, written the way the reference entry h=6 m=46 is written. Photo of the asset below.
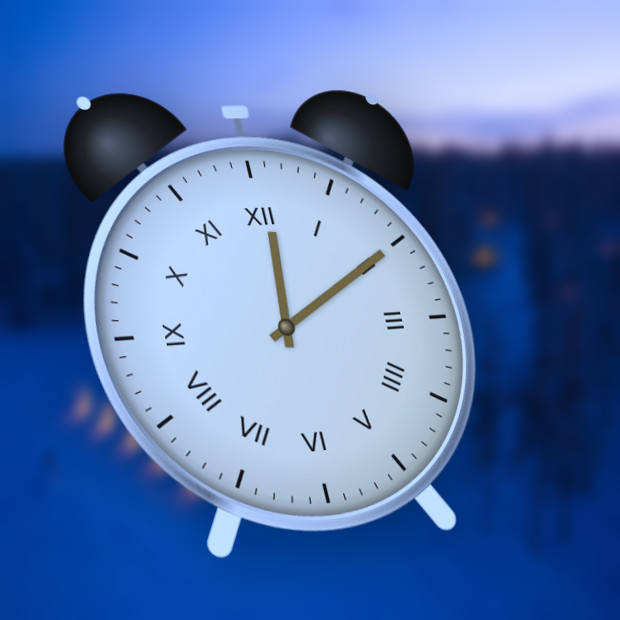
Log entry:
h=12 m=10
